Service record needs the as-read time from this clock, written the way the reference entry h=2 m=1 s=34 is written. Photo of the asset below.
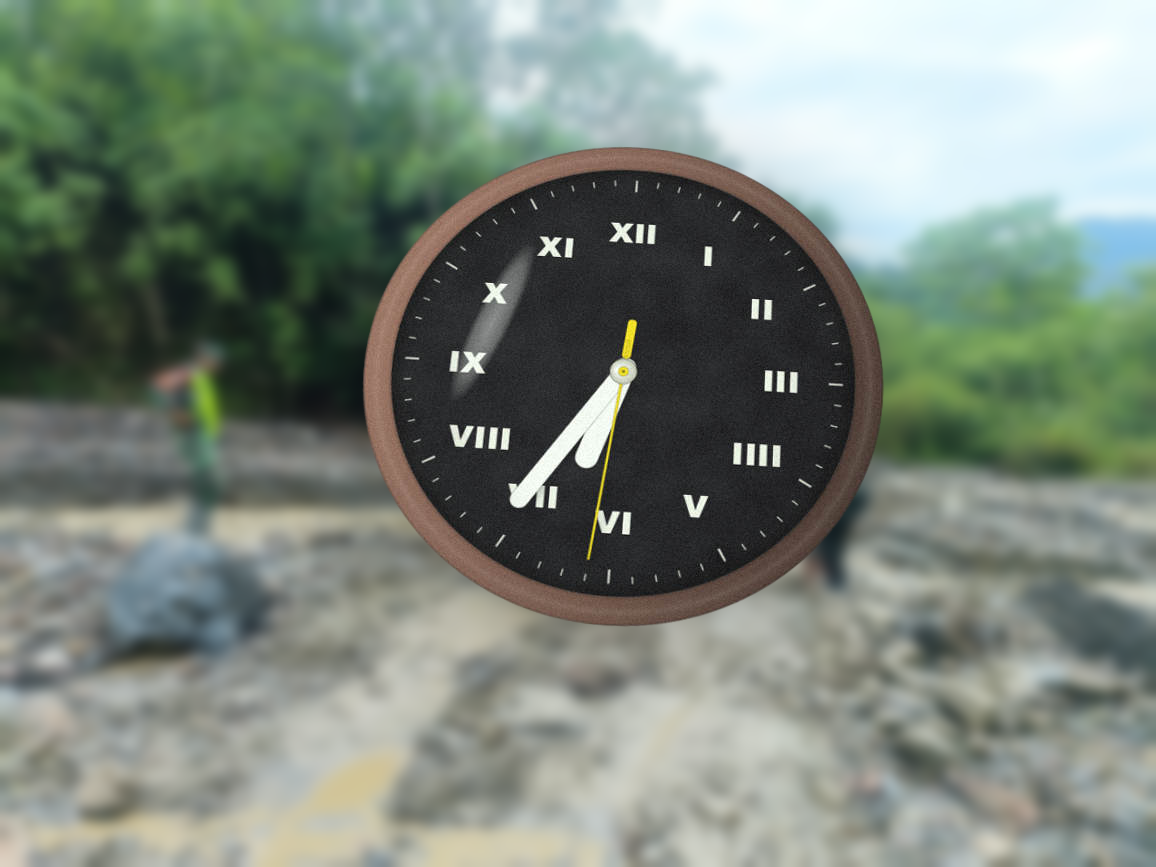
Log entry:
h=6 m=35 s=31
